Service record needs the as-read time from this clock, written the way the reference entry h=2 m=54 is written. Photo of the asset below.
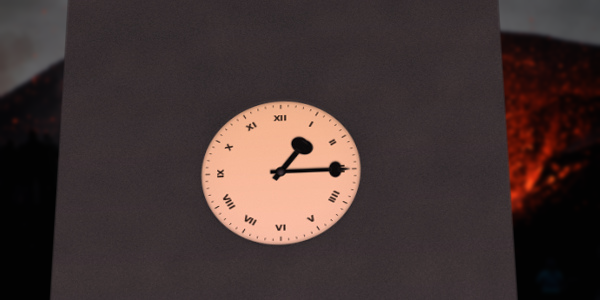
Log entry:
h=1 m=15
